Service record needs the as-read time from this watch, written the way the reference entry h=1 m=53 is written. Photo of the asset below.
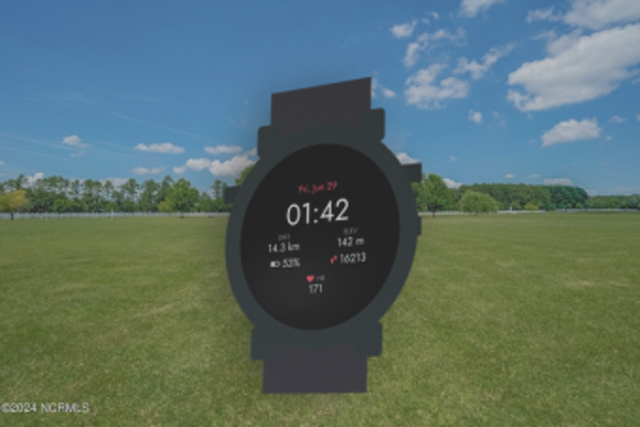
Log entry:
h=1 m=42
